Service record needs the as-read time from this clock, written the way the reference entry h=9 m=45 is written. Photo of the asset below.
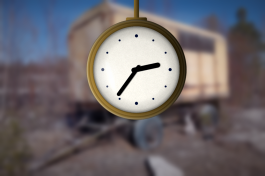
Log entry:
h=2 m=36
